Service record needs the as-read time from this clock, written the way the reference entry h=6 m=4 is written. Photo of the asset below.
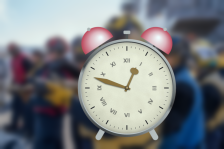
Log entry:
h=12 m=48
